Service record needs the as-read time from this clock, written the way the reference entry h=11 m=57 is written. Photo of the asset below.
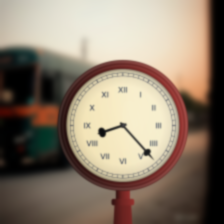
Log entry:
h=8 m=23
